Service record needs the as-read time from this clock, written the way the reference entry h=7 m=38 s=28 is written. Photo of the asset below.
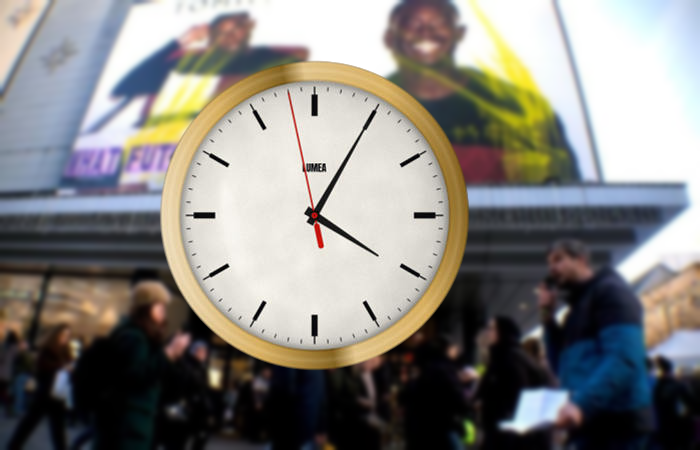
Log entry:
h=4 m=4 s=58
